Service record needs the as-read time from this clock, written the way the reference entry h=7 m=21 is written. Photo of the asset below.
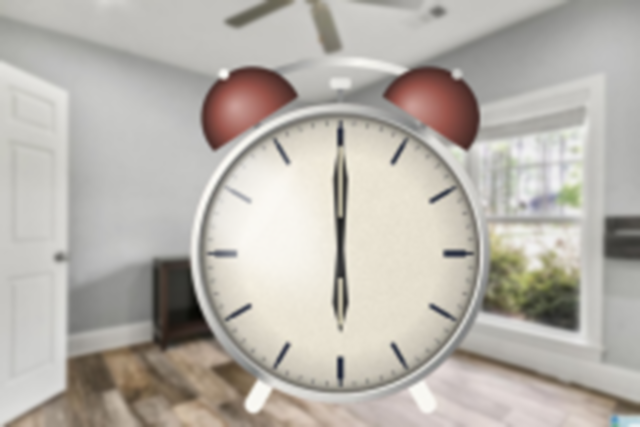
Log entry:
h=6 m=0
